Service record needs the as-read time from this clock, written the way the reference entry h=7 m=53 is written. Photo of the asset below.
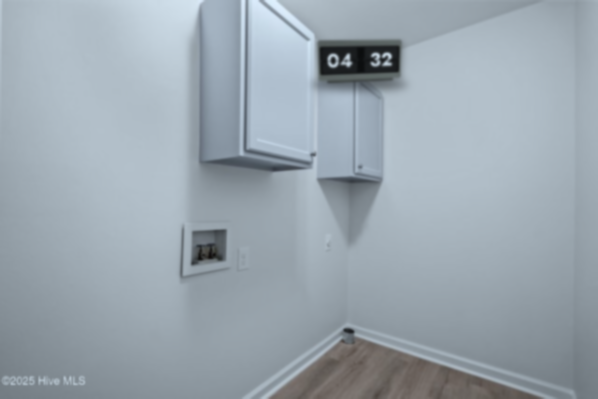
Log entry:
h=4 m=32
